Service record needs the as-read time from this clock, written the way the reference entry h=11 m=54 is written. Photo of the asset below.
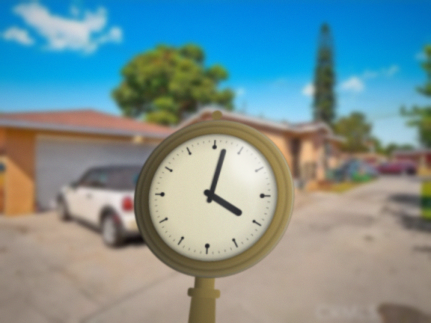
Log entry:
h=4 m=2
